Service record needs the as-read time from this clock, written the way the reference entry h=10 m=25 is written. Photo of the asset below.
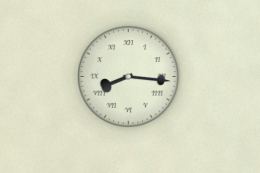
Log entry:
h=8 m=16
